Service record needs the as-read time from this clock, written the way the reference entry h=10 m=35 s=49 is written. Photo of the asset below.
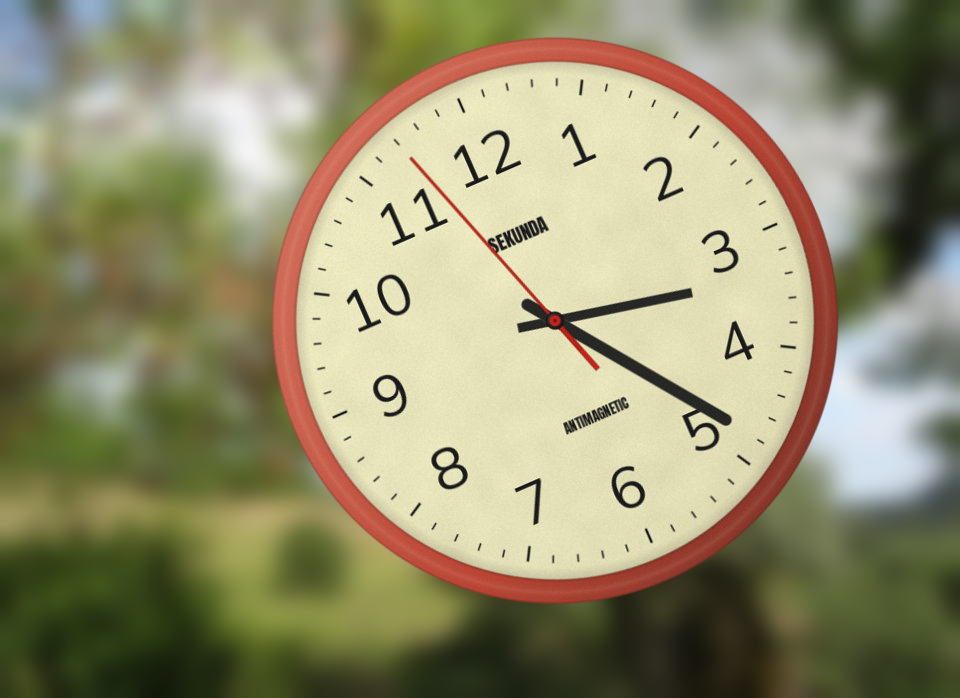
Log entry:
h=3 m=23 s=57
